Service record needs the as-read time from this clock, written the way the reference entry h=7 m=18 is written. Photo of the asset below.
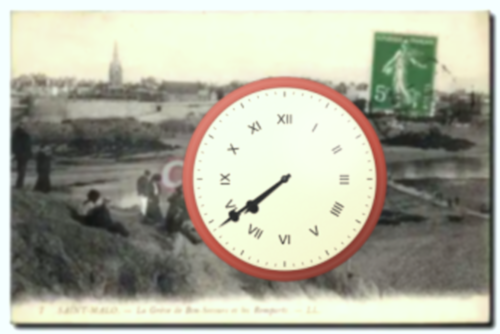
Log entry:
h=7 m=39
